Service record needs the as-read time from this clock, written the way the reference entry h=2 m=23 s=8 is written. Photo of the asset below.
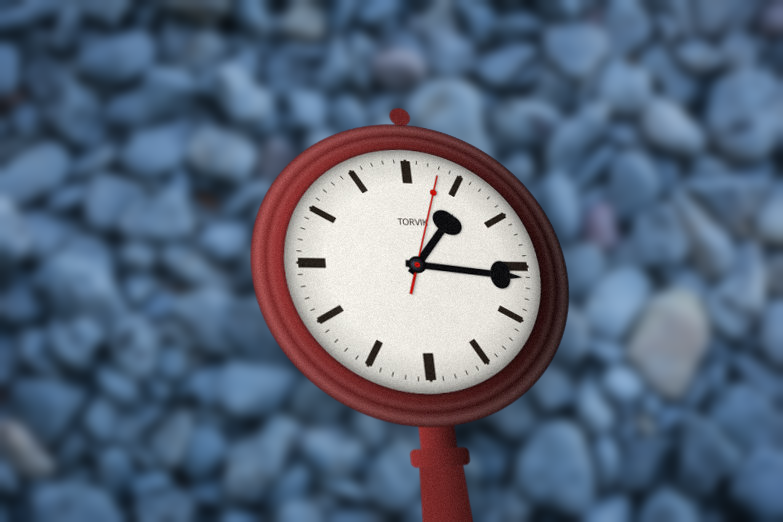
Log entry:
h=1 m=16 s=3
